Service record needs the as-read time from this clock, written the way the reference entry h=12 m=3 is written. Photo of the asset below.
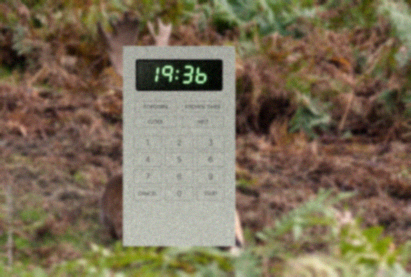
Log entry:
h=19 m=36
